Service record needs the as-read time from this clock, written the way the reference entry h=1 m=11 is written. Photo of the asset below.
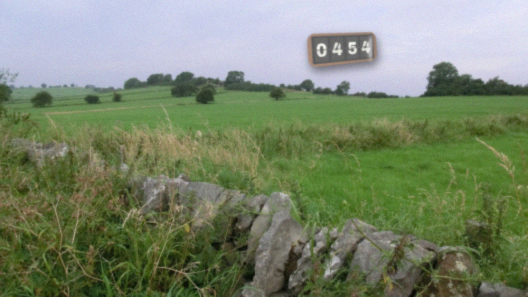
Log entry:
h=4 m=54
